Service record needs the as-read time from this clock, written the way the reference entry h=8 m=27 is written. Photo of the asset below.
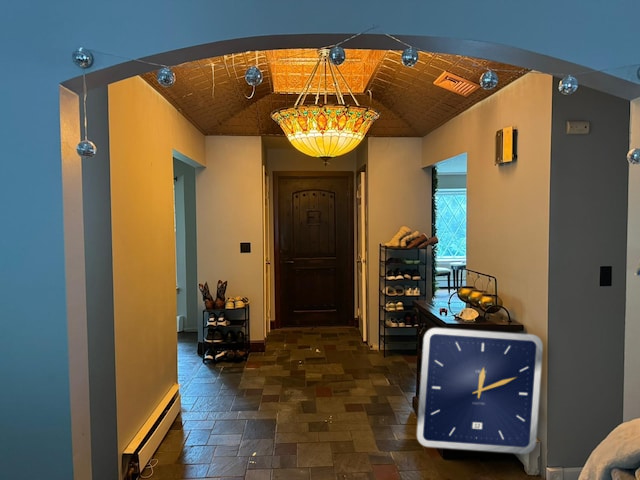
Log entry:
h=12 m=11
